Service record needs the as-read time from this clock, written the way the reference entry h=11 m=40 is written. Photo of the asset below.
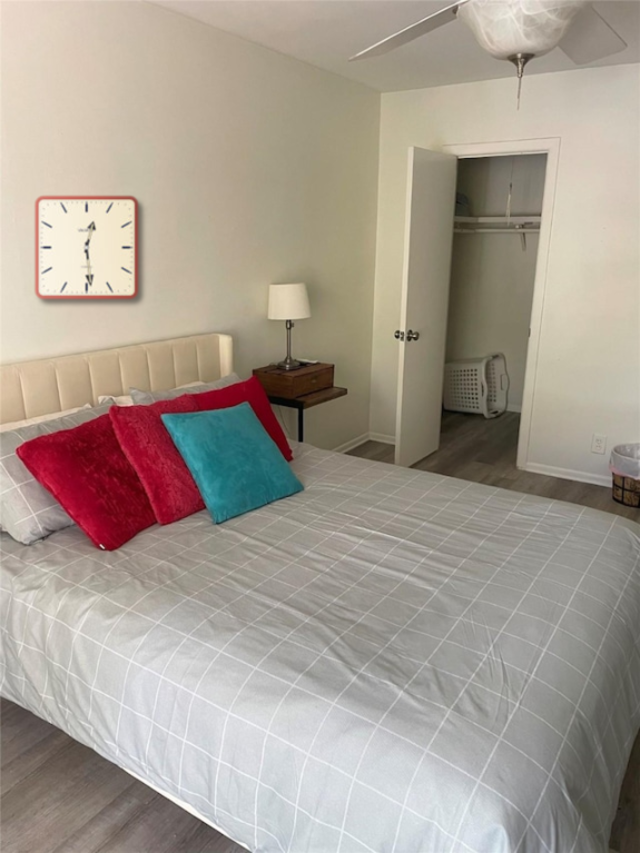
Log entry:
h=12 m=29
